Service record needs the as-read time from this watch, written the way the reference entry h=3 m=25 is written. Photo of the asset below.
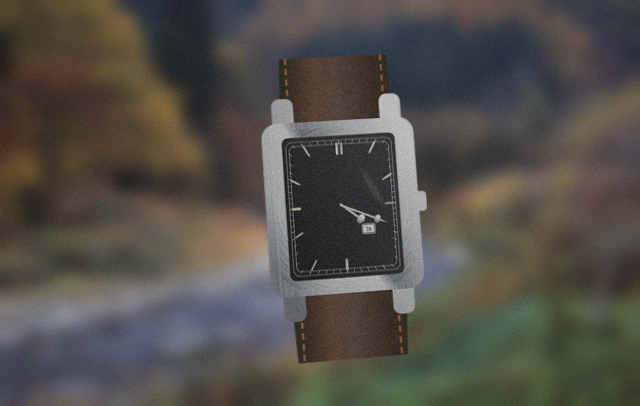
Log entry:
h=4 m=19
